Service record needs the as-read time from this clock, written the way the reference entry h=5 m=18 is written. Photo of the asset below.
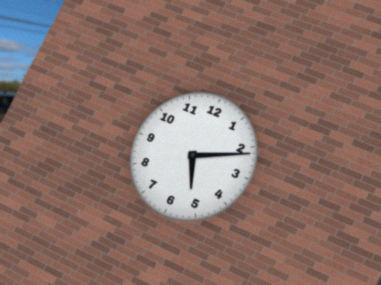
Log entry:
h=5 m=11
